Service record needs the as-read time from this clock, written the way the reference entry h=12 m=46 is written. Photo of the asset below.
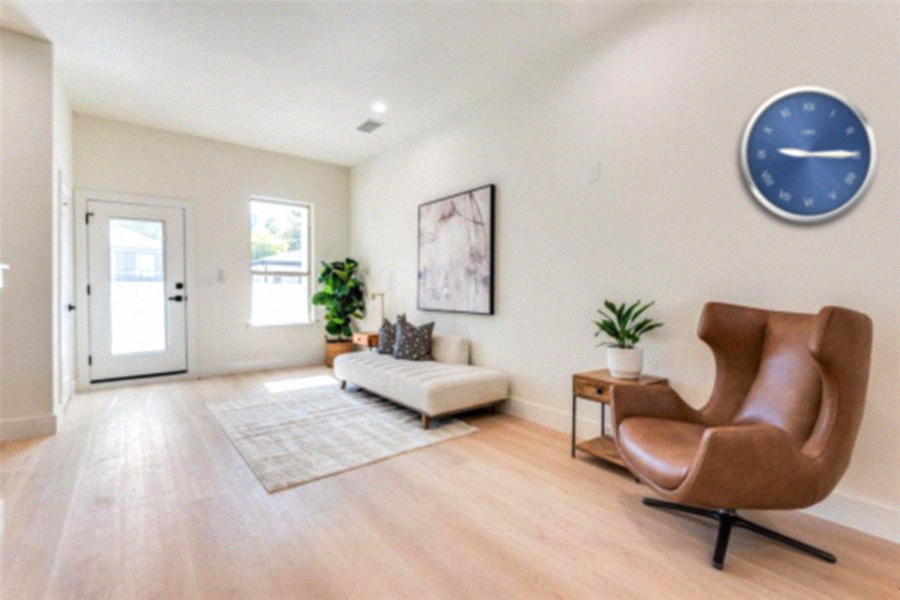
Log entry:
h=9 m=15
